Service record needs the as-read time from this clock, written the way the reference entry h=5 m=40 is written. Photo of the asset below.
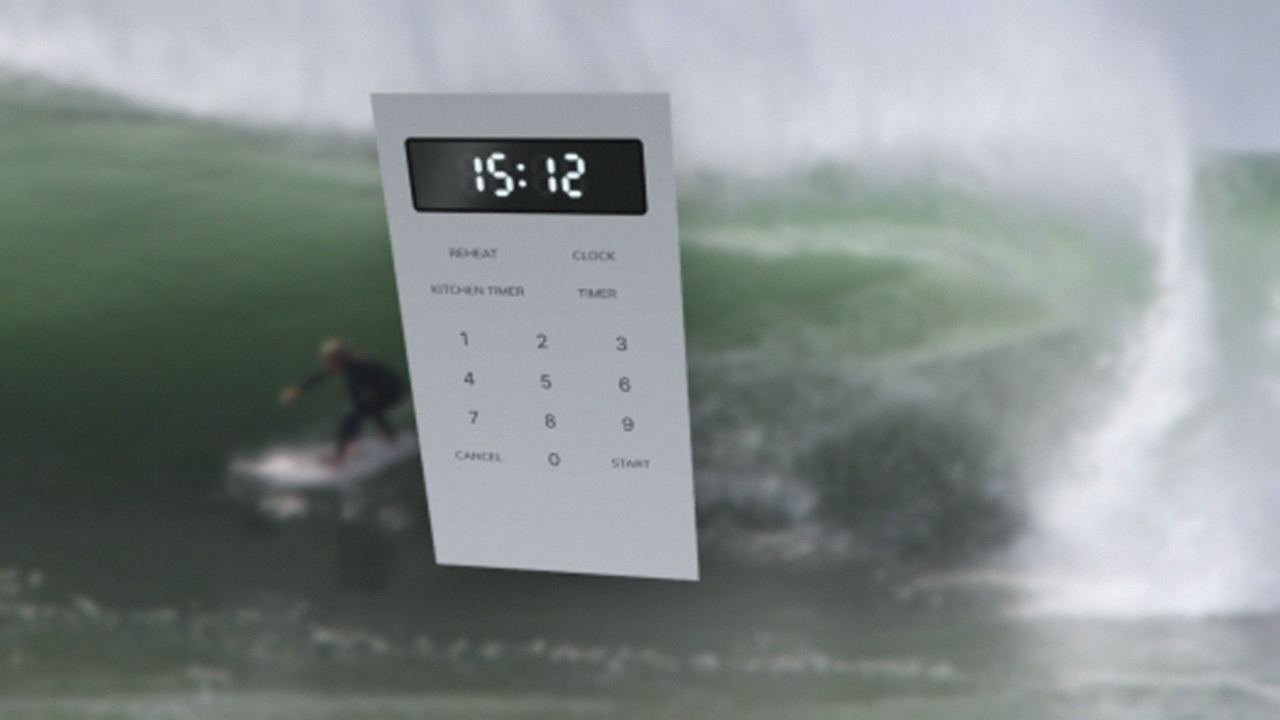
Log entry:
h=15 m=12
